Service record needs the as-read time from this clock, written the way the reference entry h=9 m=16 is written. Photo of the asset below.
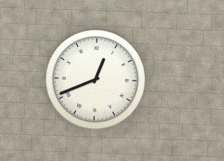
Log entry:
h=12 m=41
